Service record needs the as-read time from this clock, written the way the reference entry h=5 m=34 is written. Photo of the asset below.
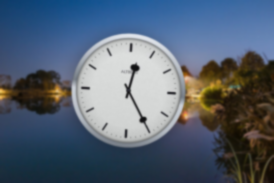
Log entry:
h=12 m=25
